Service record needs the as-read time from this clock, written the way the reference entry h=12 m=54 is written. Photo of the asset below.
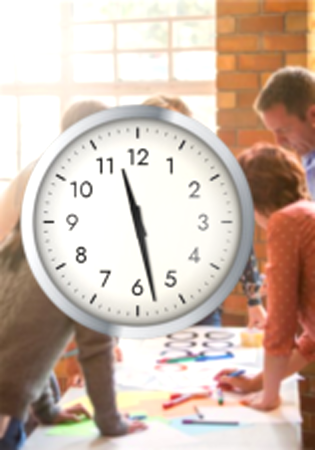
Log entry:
h=11 m=28
